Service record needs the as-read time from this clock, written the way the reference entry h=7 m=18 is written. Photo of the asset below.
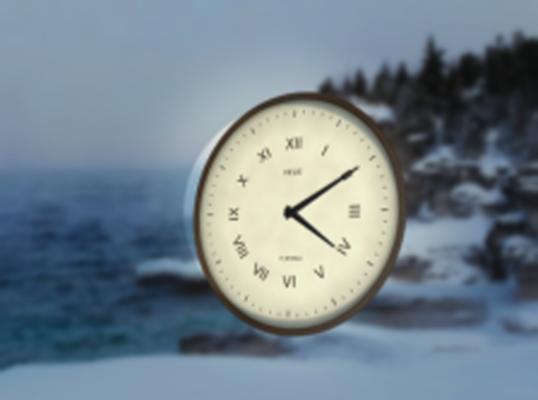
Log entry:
h=4 m=10
